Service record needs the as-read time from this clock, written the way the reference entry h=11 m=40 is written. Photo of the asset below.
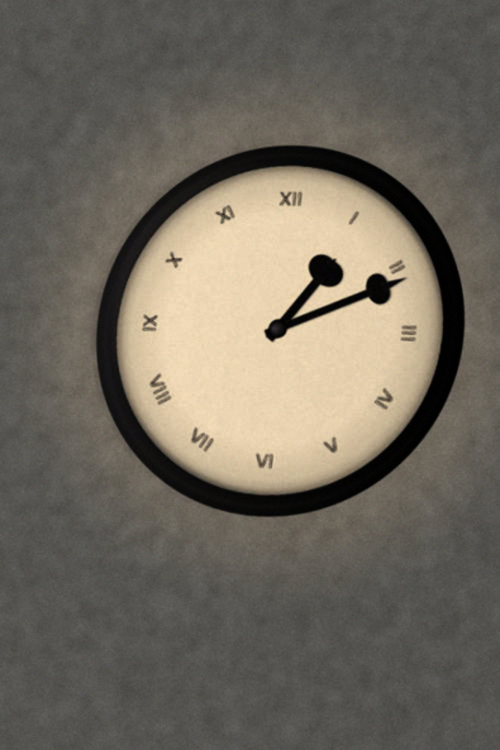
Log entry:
h=1 m=11
